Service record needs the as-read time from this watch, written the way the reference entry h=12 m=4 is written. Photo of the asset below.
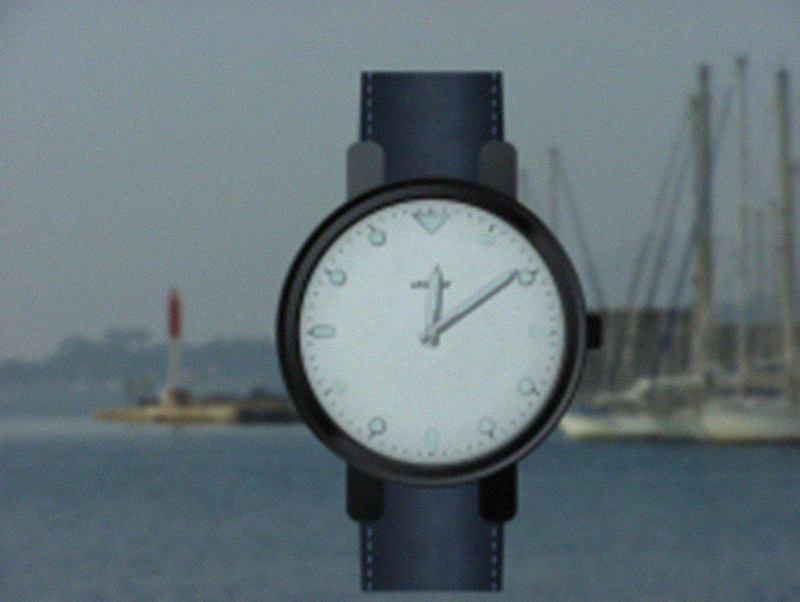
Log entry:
h=12 m=9
